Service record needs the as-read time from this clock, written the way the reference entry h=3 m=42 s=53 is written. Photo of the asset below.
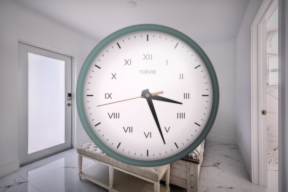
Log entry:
h=3 m=26 s=43
